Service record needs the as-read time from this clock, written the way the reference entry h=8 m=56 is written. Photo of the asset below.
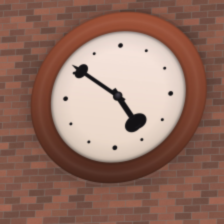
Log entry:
h=4 m=51
